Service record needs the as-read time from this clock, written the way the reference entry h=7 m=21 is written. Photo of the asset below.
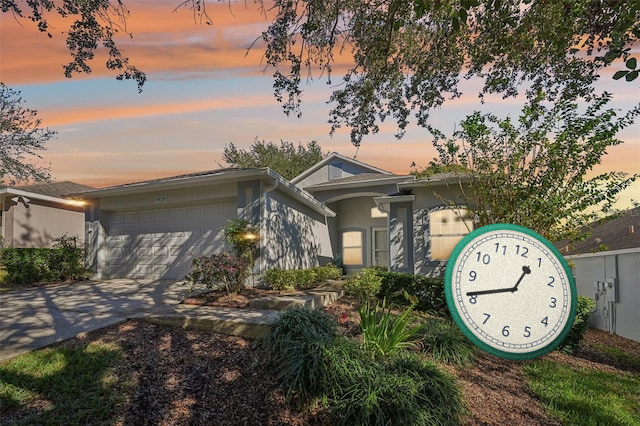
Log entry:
h=12 m=41
